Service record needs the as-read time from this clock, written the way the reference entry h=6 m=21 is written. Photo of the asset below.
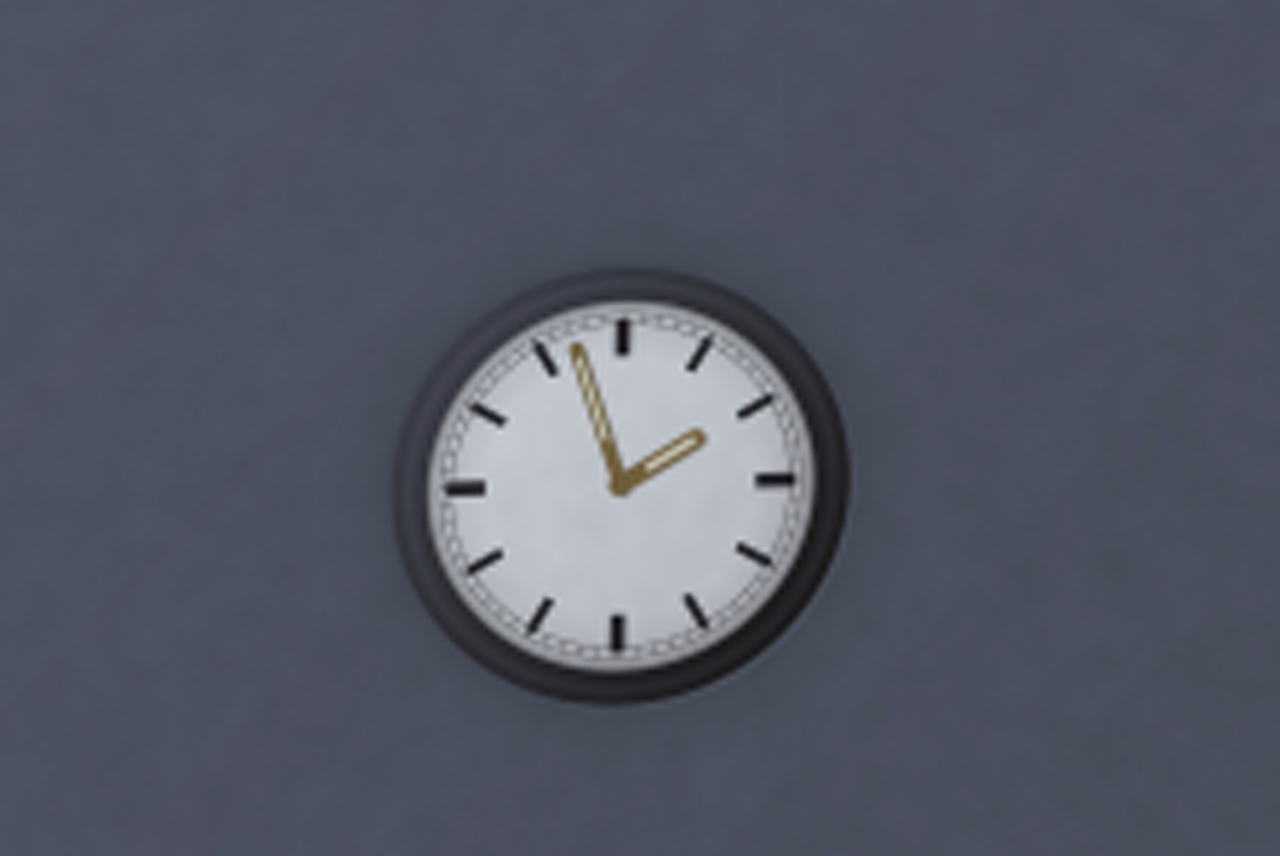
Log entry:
h=1 m=57
